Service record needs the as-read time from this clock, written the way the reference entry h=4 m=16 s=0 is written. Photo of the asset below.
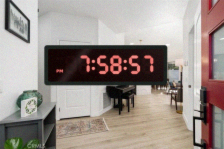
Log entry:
h=7 m=58 s=57
